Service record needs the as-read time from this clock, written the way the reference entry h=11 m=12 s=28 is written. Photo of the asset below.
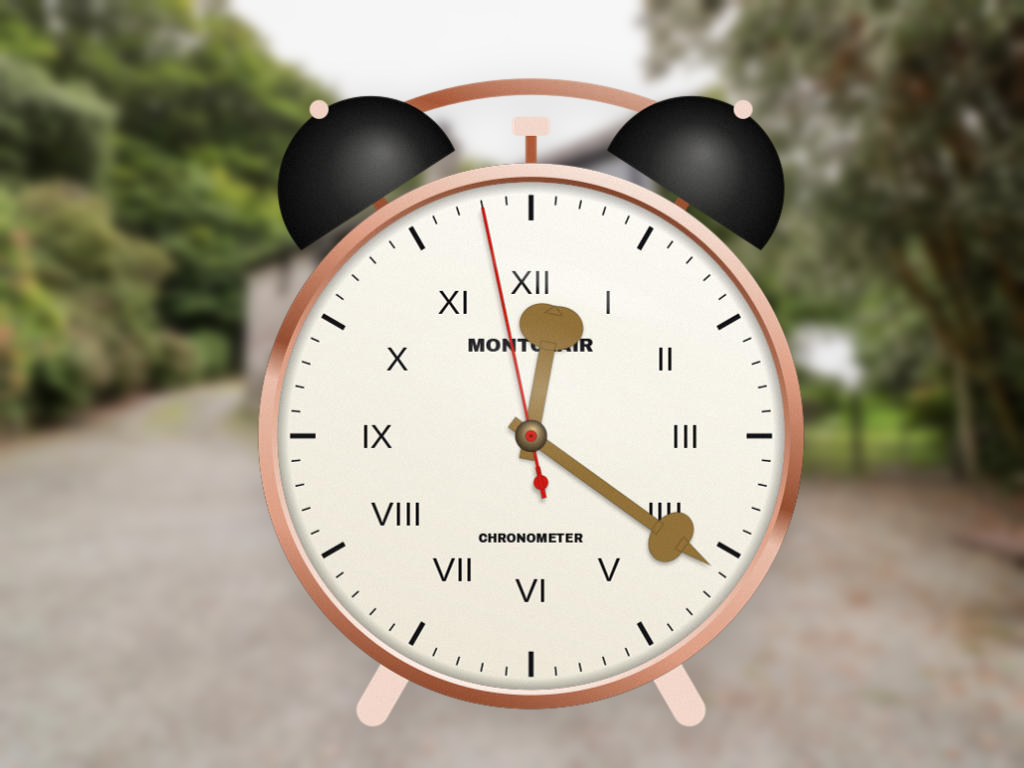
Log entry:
h=12 m=20 s=58
